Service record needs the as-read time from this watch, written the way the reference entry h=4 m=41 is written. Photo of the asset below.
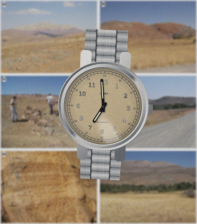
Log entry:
h=6 m=59
